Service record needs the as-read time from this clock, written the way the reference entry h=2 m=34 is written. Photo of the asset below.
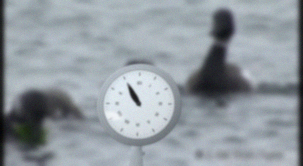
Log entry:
h=10 m=55
